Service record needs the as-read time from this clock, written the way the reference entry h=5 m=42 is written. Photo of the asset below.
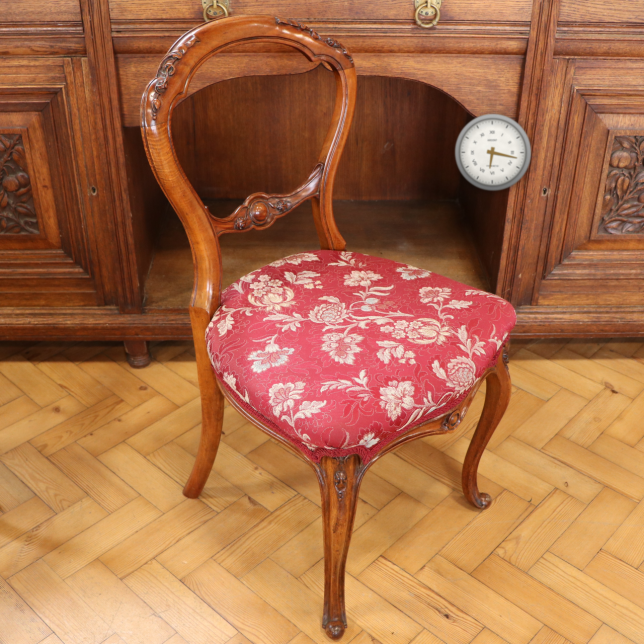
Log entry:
h=6 m=17
